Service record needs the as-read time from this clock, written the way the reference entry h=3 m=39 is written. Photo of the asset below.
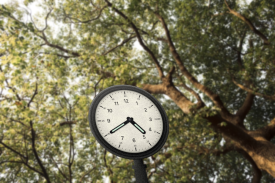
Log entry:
h=4 m=40
